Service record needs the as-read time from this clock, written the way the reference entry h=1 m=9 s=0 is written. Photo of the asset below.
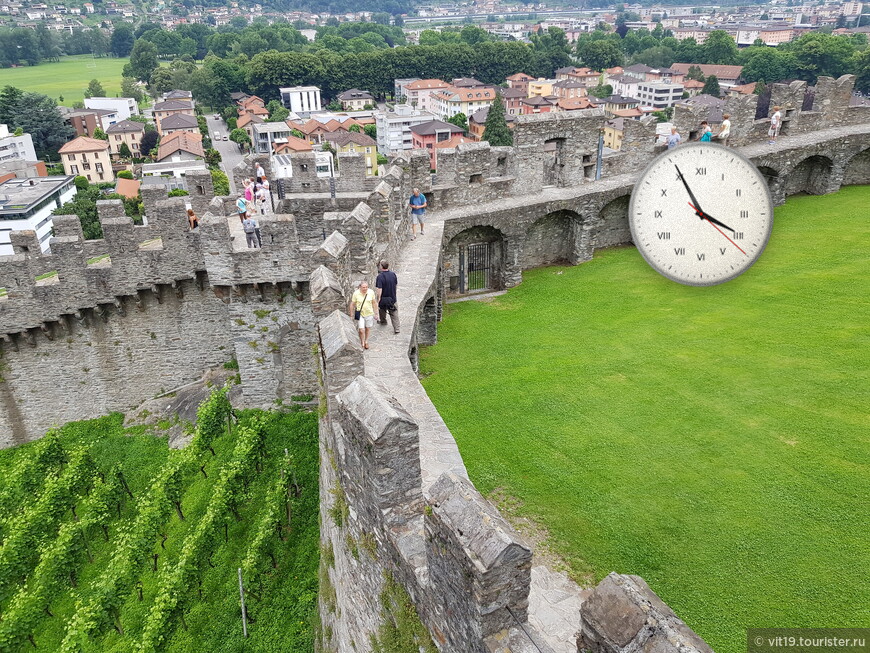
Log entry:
h=3 m=55 s=22
